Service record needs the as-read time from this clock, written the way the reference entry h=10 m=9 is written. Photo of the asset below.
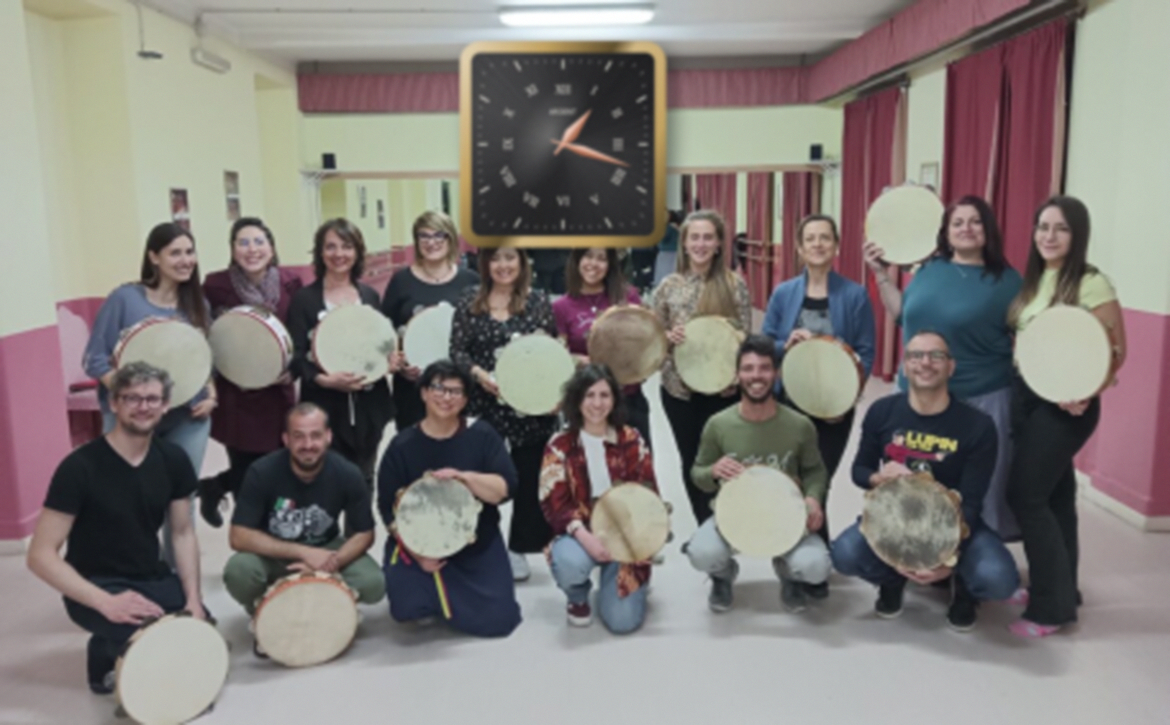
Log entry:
h=1 m=18
